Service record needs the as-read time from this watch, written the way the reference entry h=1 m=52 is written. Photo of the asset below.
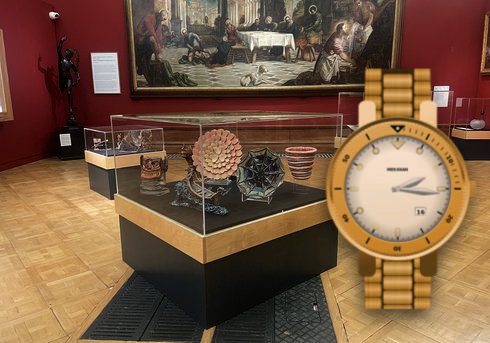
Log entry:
h=2 m=16
